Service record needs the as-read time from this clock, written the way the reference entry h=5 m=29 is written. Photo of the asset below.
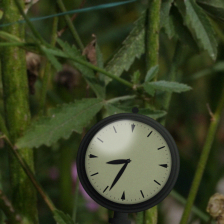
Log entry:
h=8 m=34
